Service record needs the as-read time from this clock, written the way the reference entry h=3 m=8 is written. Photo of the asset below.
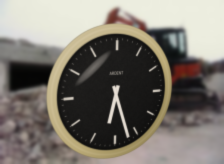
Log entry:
h=6 m=27
